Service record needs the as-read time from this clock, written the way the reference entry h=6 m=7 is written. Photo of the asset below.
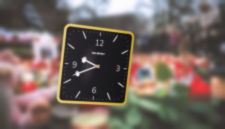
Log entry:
h=9 m=41
